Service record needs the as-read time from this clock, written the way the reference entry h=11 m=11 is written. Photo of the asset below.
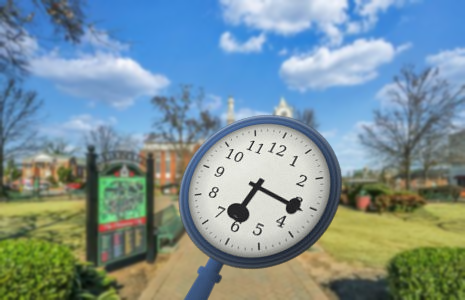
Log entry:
h=6 m=16
